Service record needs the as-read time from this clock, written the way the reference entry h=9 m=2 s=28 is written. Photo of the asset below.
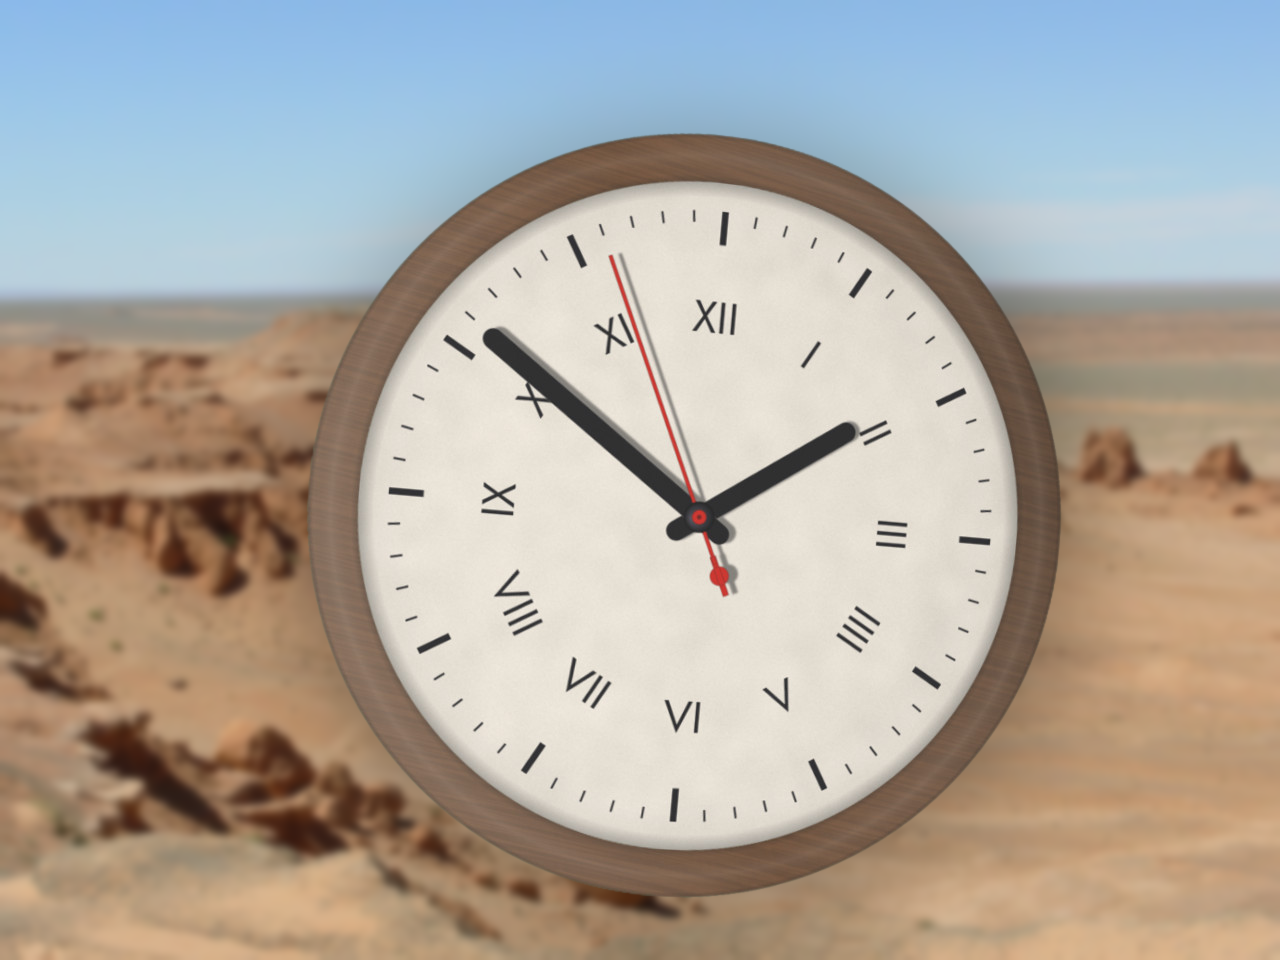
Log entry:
h=1 m=50 s=56
